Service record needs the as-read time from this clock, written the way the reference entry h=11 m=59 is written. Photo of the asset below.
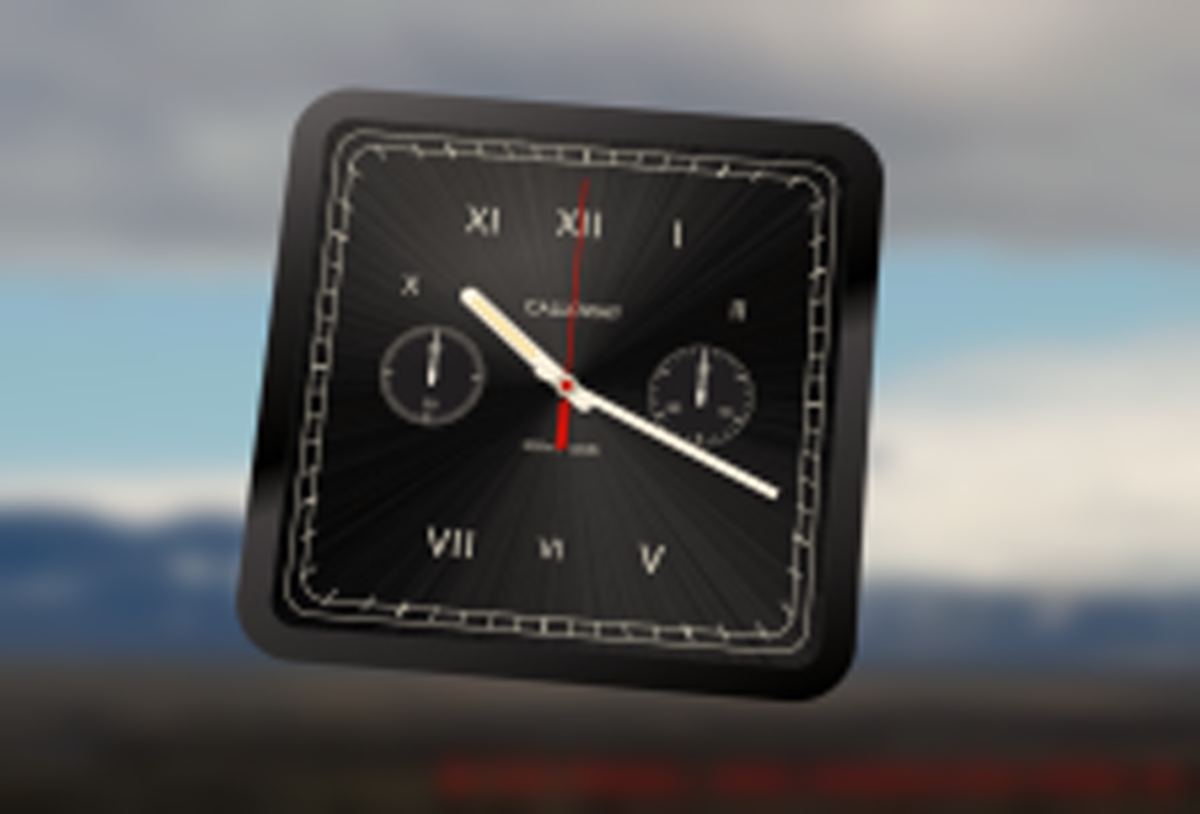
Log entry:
h=10 m=19
